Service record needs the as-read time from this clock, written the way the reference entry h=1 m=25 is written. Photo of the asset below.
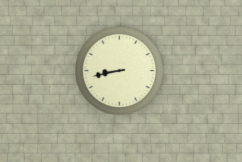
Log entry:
h=8 m=43
